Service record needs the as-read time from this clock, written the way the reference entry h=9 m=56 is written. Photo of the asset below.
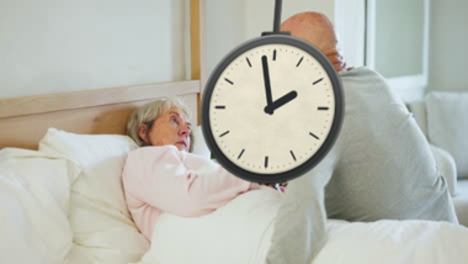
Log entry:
h=1 m=58
